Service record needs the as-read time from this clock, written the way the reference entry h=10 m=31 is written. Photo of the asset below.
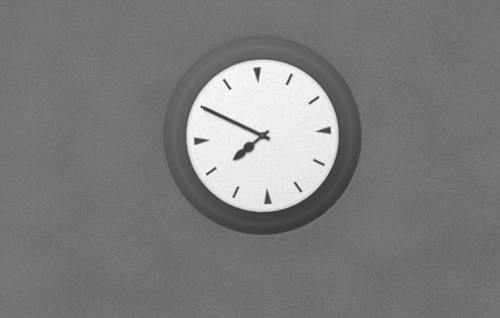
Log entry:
h=7 m=50
